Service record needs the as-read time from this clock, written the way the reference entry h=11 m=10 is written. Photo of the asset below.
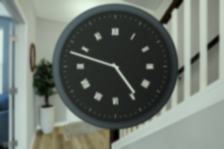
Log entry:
h=4 m=48
